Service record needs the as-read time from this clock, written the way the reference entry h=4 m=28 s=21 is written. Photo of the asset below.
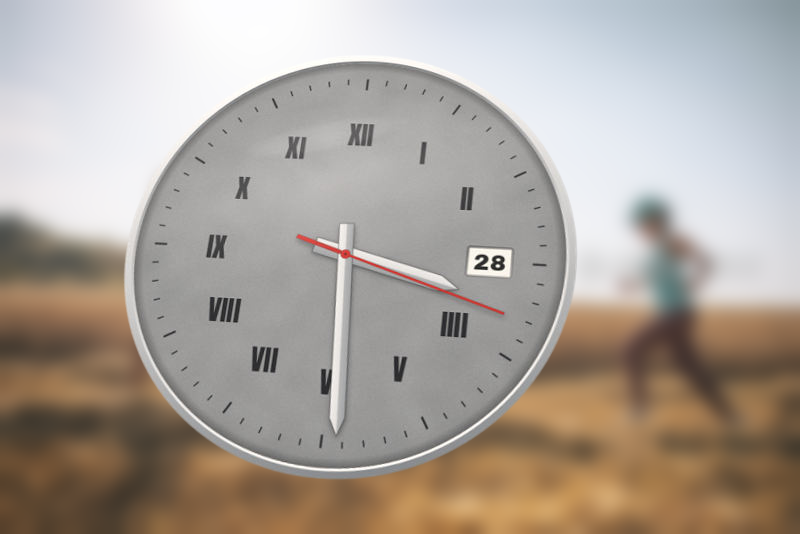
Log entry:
h=3 m=29 s=18
